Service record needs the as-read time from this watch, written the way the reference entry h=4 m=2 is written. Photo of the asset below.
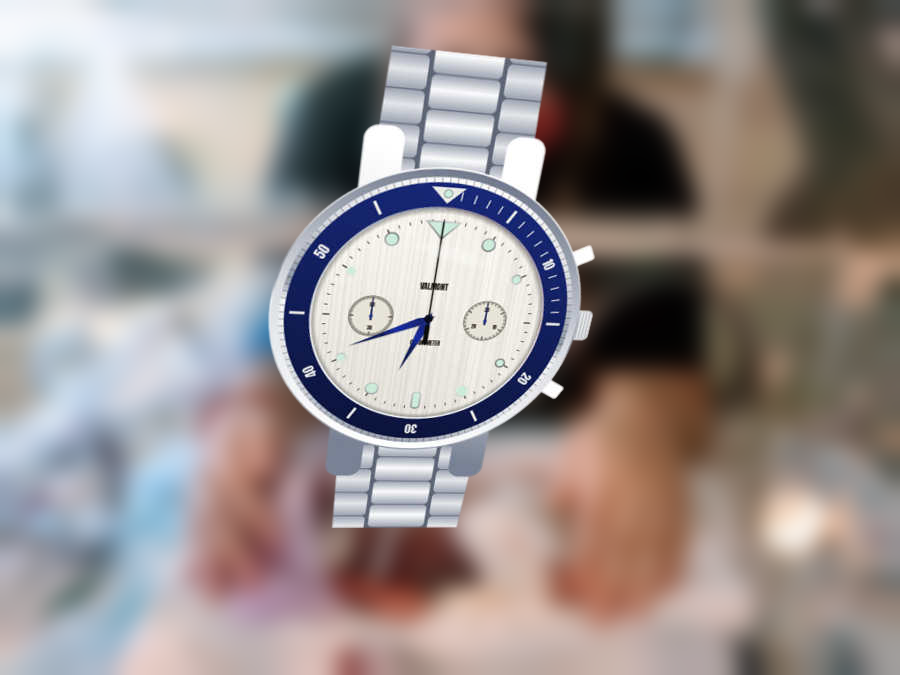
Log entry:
h=6 m=41
